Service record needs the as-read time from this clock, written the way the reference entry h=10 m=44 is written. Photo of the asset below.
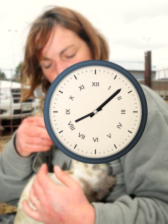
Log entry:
h=8 m=8
